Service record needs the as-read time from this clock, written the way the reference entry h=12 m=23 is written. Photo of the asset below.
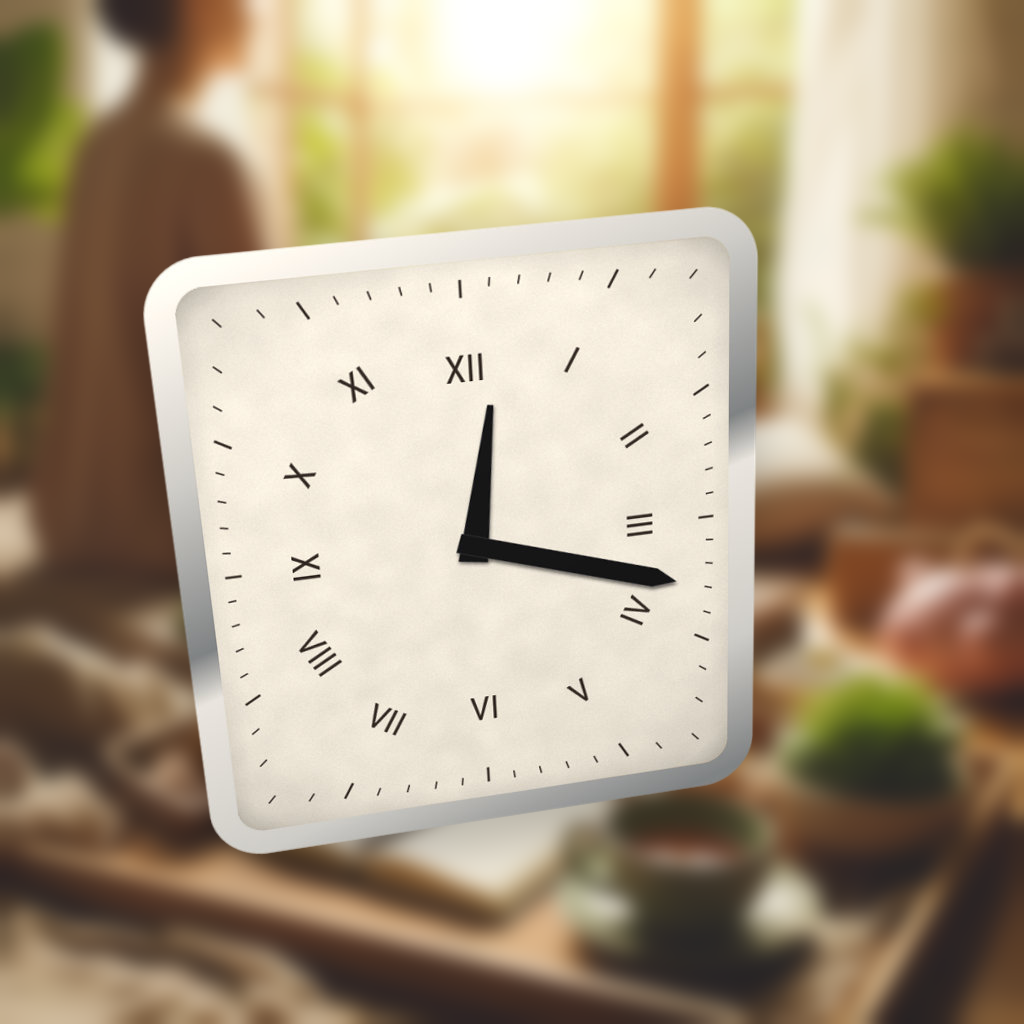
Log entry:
h=12 m=18
